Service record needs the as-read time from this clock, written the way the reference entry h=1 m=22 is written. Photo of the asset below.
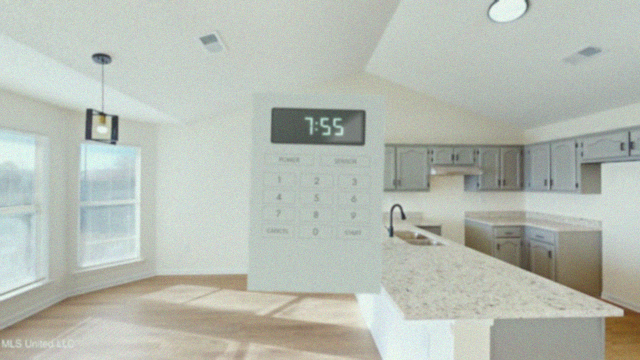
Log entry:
h=7 m=55
